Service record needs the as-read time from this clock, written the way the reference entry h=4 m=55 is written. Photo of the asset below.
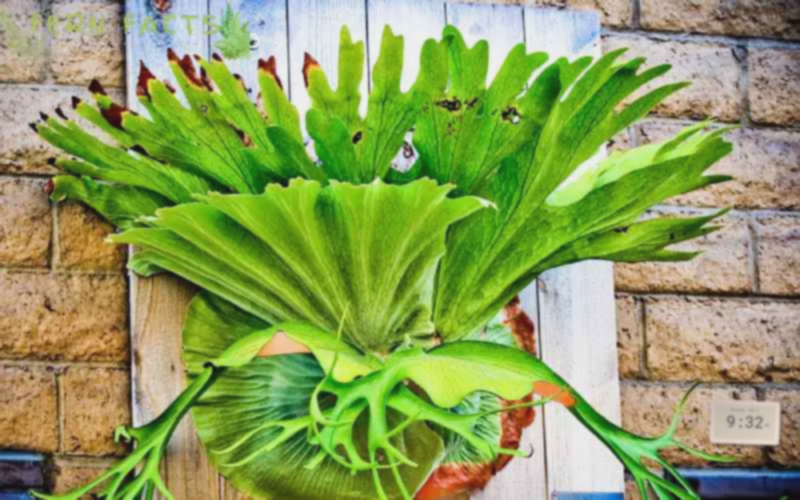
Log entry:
h=9 m=32
